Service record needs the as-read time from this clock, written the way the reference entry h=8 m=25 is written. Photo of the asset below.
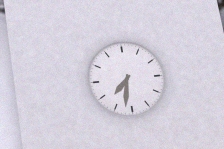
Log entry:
h=7 m=32
